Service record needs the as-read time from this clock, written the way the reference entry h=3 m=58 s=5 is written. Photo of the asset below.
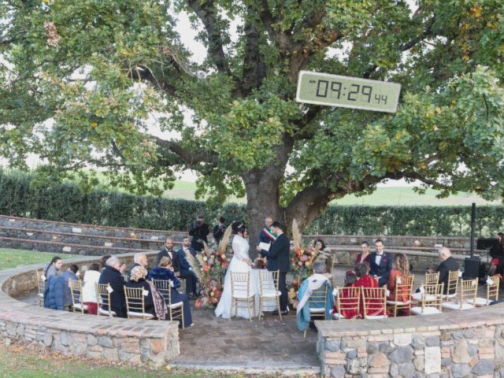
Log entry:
h=9 m=29 s=44
